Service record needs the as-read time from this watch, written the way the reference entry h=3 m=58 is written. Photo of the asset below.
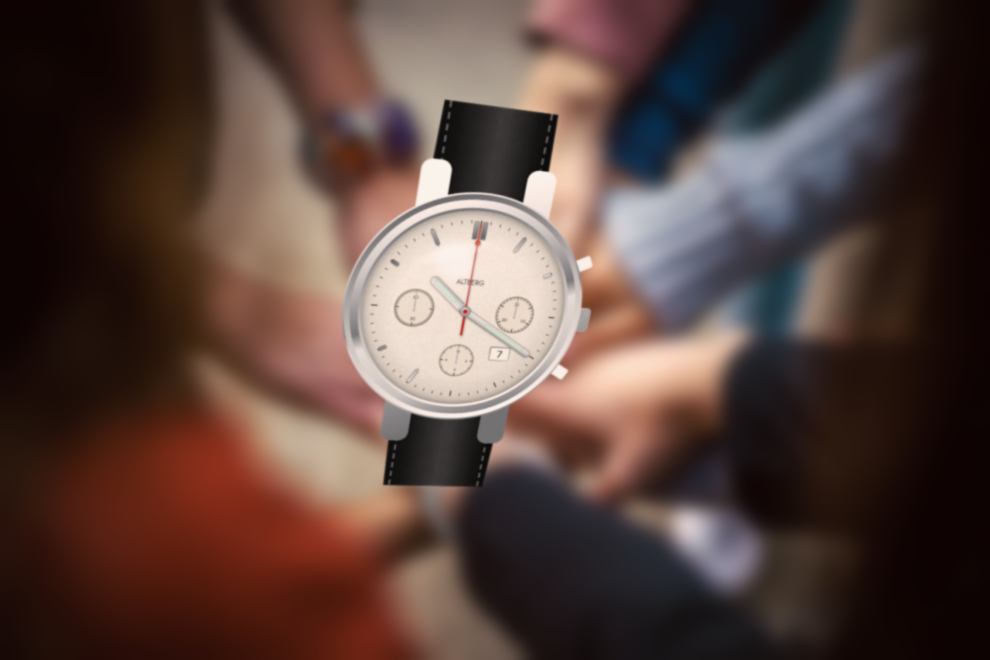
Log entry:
h=10 m=20
